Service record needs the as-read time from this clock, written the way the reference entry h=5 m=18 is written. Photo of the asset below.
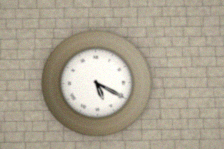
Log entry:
h=5 m=20
